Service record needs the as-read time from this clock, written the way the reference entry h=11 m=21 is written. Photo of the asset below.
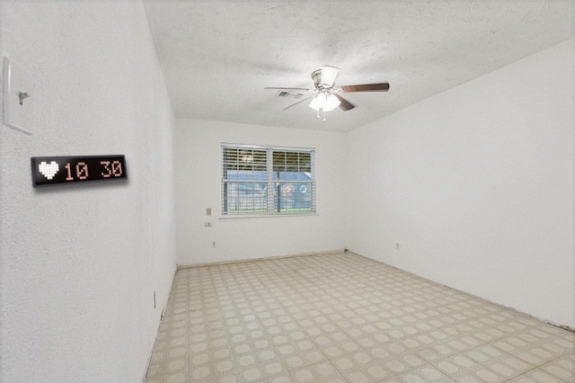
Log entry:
h=10 m=30
